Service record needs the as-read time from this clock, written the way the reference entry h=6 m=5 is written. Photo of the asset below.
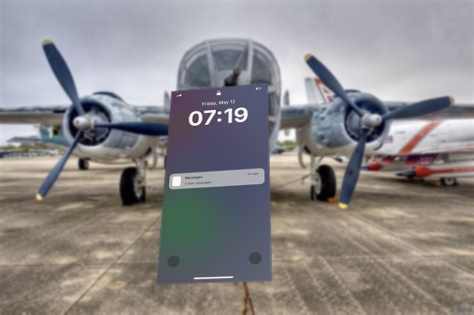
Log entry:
h=7 m=19
